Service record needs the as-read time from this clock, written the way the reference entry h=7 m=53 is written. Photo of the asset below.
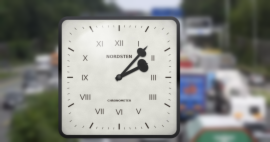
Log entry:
h=2 m=7
